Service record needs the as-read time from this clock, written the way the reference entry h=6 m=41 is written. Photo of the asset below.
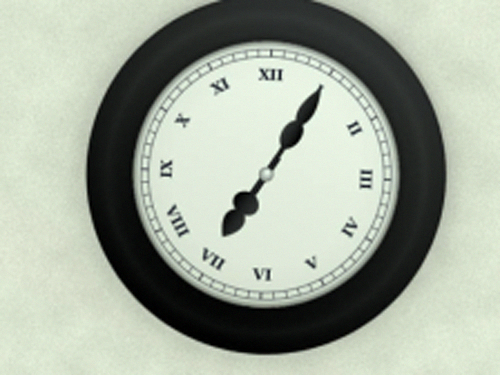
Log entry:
h=7 m=5
